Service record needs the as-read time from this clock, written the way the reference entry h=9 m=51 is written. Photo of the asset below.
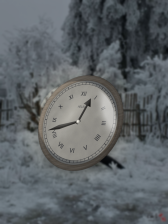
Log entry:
h=12 m=42
